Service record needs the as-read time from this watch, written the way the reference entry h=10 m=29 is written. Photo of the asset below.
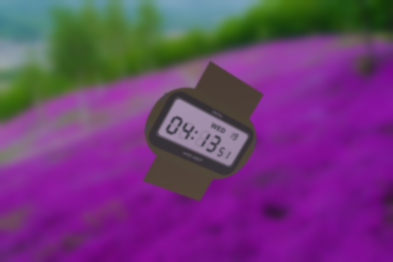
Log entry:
h=4 m=13
